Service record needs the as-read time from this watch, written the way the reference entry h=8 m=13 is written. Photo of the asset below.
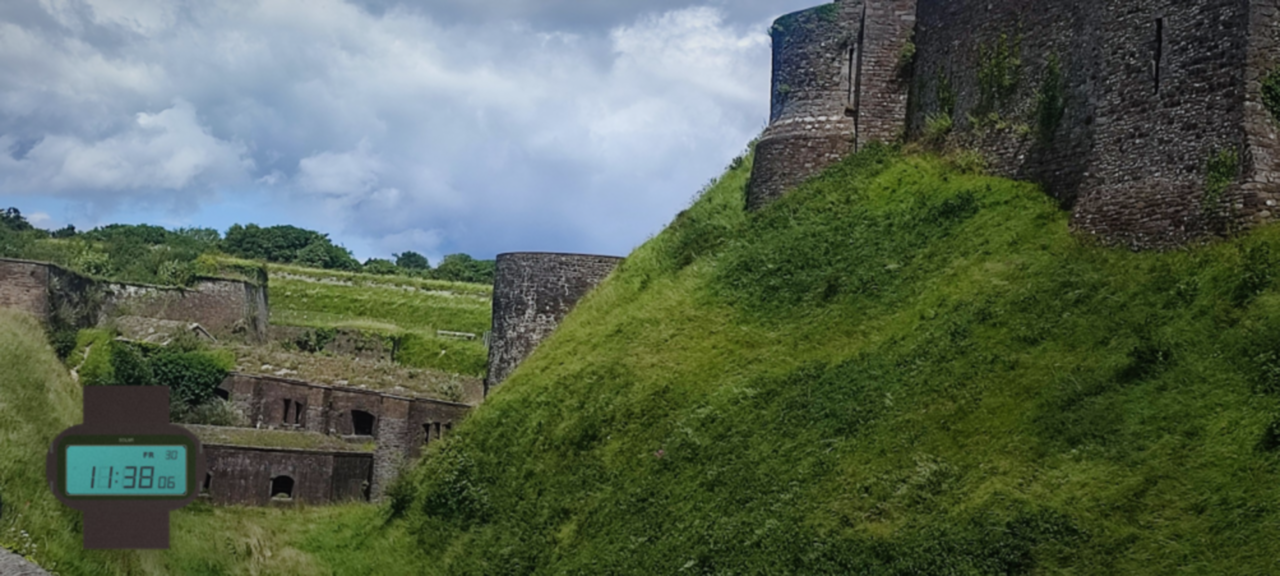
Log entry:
h=11 m=38
